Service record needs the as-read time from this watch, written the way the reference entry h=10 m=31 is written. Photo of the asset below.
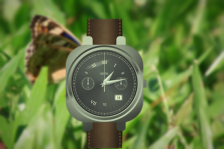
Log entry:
h=1 m=13
